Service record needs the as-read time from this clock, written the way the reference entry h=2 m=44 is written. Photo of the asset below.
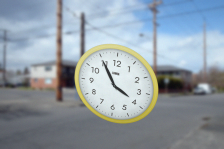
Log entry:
h=3 m=55
